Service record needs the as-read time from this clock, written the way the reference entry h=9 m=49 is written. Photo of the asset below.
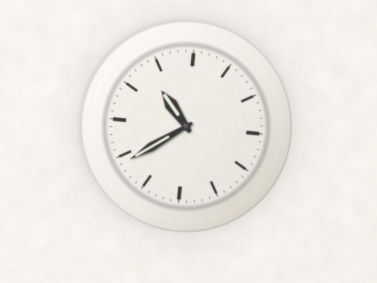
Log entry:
h=10 m=39
